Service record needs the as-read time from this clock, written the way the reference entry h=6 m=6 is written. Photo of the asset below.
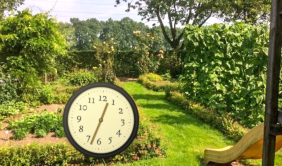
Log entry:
h=12 m=33
